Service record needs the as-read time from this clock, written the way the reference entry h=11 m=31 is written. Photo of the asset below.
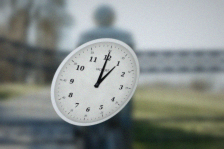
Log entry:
h=1 m=0
